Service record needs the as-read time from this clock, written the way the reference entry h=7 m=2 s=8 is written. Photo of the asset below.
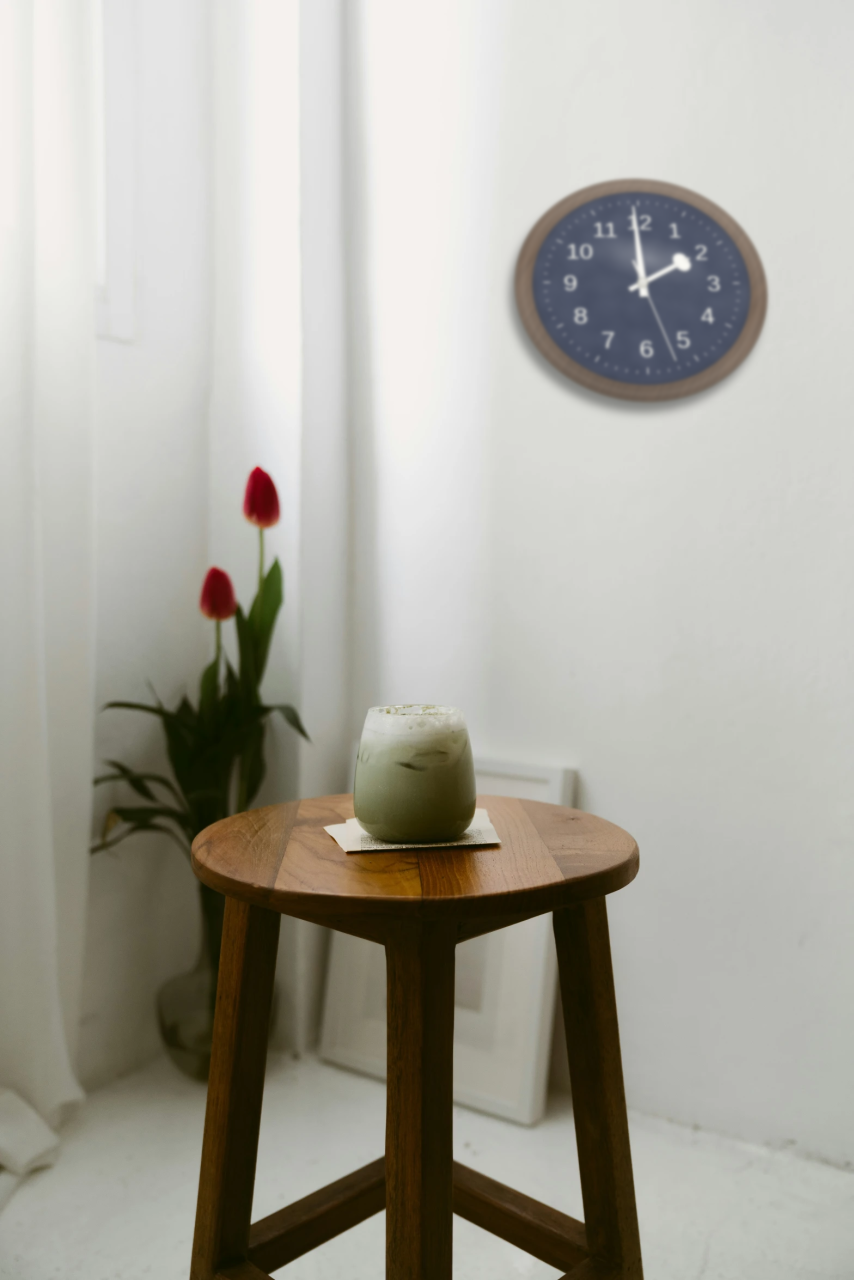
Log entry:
h=1 m=59 s=27
